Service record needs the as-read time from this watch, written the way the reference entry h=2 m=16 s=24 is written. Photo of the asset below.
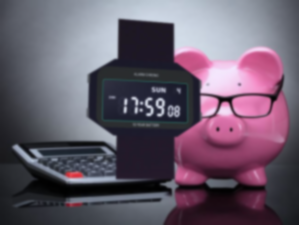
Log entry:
h=17 m=59 s=8
